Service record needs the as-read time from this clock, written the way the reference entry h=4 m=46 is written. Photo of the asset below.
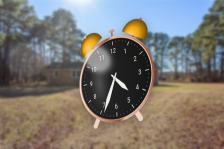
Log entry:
h=4 m=34
